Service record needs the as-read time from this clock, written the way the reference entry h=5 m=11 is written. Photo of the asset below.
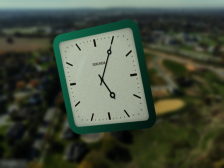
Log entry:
h=5 m=5
